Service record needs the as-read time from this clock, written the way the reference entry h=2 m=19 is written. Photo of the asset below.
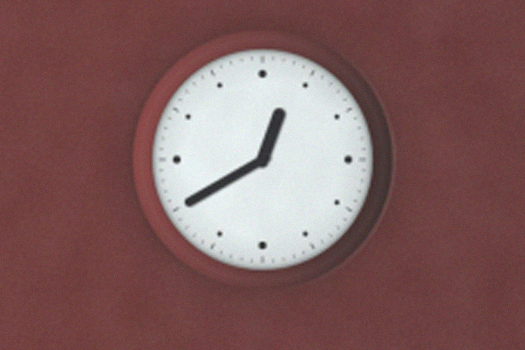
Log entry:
h=12 m=40
